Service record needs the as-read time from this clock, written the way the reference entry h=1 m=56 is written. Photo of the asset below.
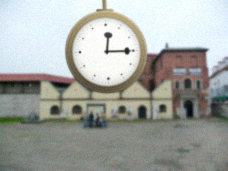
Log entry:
h=12 m=15
